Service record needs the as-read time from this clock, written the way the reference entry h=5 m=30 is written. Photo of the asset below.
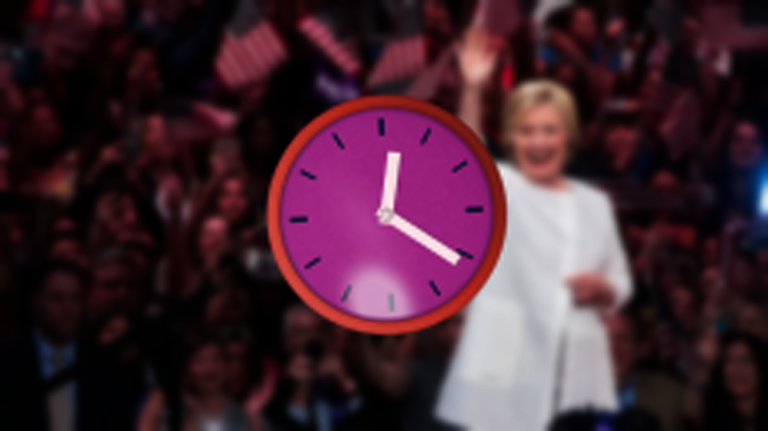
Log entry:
h=12 m=21
